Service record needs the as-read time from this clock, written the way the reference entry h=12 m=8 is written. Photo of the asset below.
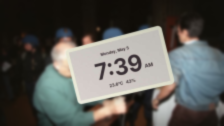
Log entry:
h=7 m=39
